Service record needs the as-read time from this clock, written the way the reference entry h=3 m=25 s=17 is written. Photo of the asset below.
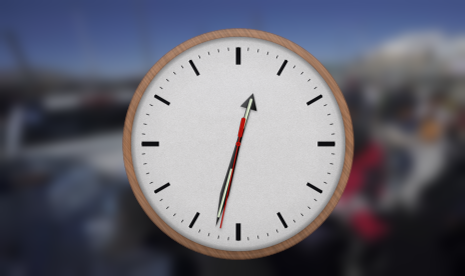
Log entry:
h=12 m=32 s=32
